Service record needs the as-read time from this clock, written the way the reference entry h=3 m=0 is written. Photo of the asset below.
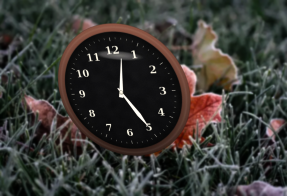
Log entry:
h=12 m=25
